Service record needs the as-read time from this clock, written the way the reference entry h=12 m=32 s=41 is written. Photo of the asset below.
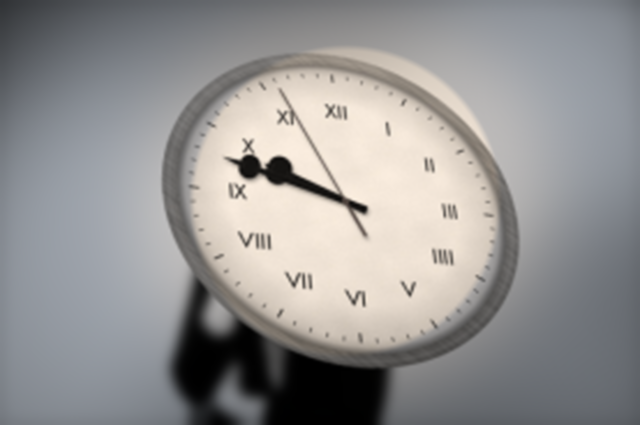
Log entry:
h=9 m=47 s=56
